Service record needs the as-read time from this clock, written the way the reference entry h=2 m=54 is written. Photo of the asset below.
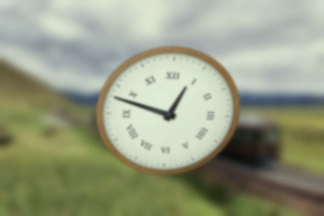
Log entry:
h=12 m=48
